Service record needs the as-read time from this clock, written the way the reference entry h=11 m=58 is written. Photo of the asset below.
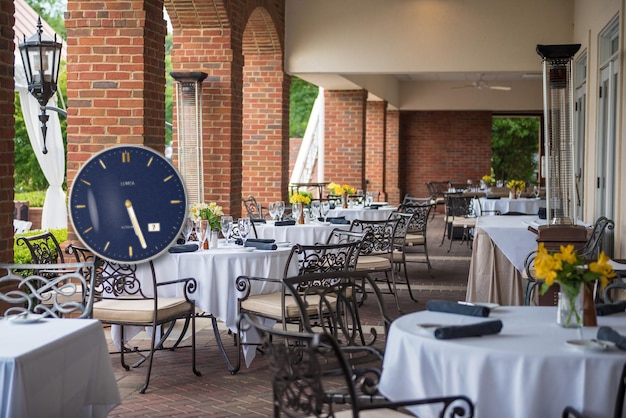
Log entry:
h=5 m=27
